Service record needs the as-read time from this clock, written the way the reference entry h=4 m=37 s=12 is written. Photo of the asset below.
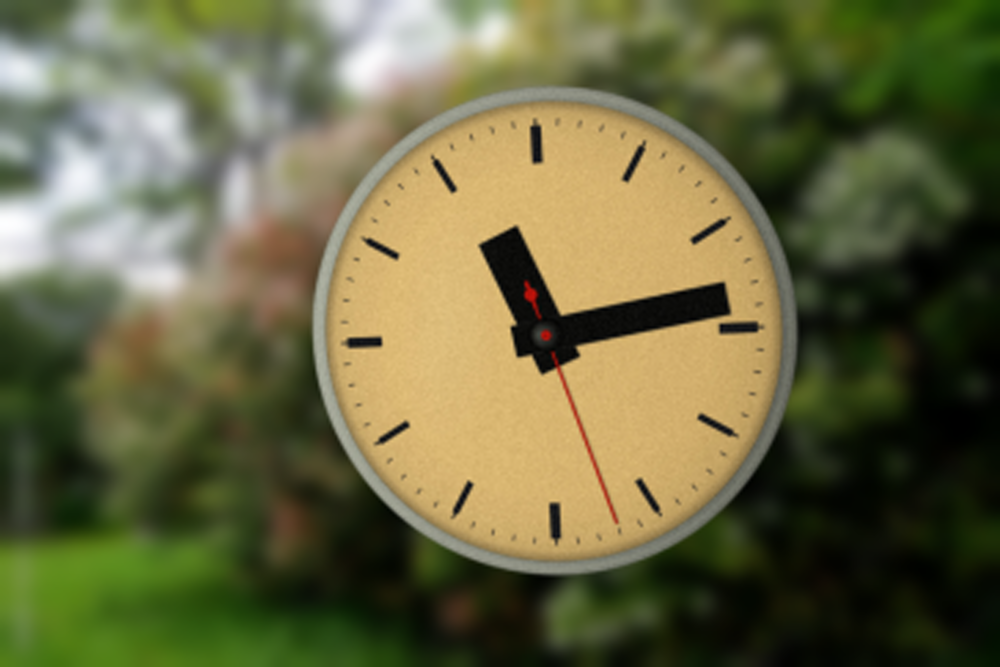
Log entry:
h=11 m=13 s=27
